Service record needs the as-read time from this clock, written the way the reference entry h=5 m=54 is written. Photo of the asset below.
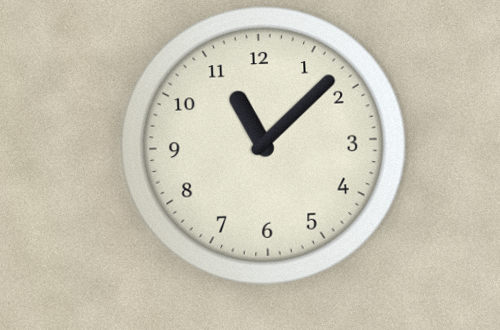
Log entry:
h=11 m=8
